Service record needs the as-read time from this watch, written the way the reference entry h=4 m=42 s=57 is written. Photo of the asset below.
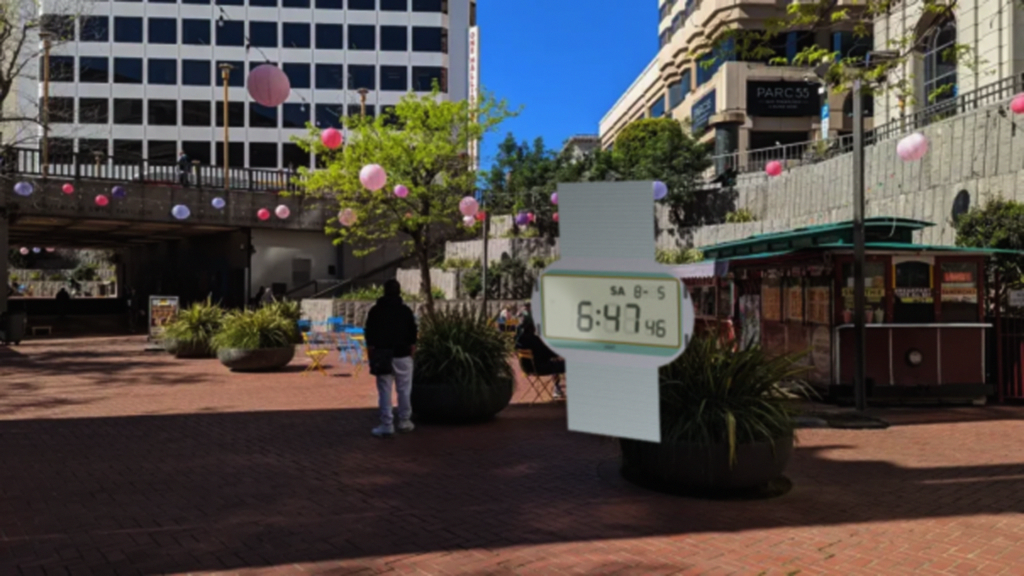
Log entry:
h=6 m=47 s=46
